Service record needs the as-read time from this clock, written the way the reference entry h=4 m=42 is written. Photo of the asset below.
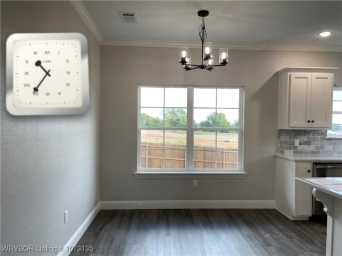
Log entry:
h=10 m=36
